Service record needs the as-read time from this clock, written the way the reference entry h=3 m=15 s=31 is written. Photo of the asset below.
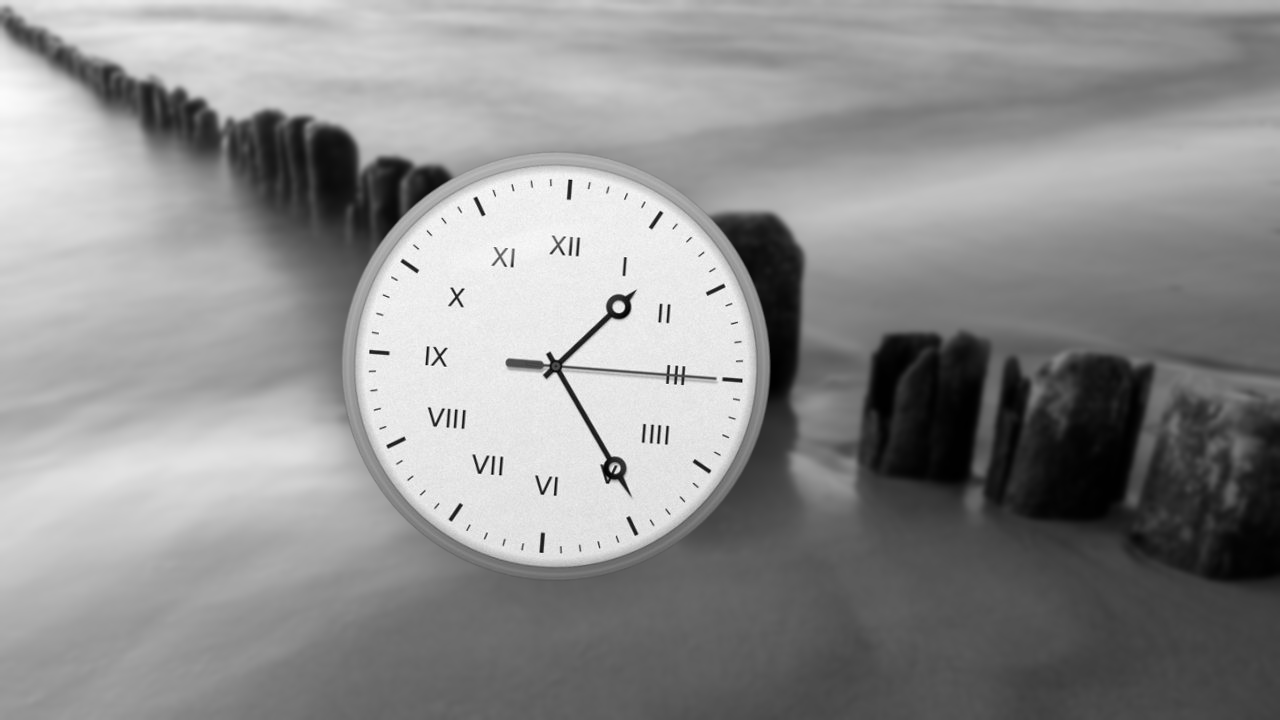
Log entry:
h=1 m=24 s=15
